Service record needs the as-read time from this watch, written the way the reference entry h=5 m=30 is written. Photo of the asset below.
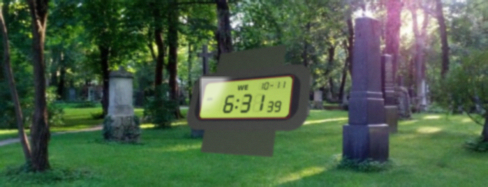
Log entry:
h=6 m=31
